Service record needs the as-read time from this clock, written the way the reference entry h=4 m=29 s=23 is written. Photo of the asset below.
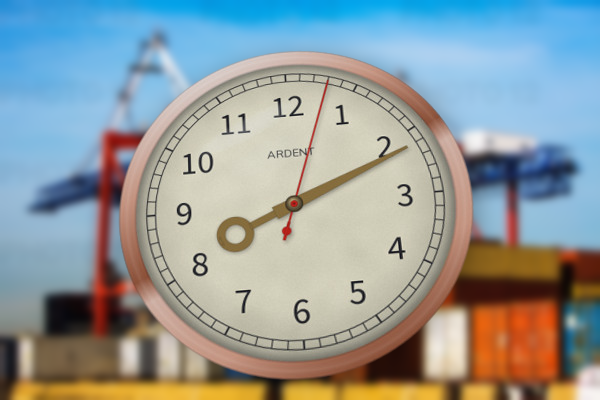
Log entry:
h=8 m=11 s=3
